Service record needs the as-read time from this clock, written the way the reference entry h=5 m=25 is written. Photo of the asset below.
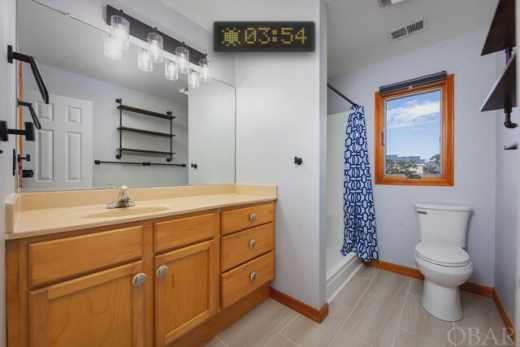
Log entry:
h=3 m=54
